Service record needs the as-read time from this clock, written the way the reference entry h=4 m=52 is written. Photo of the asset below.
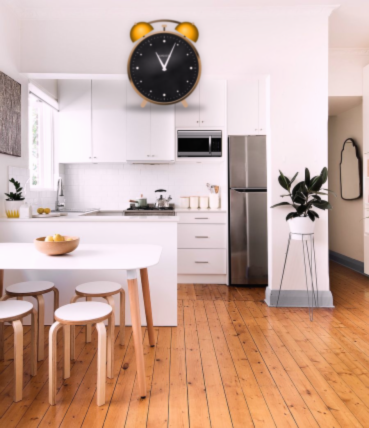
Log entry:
h=11 m=4
